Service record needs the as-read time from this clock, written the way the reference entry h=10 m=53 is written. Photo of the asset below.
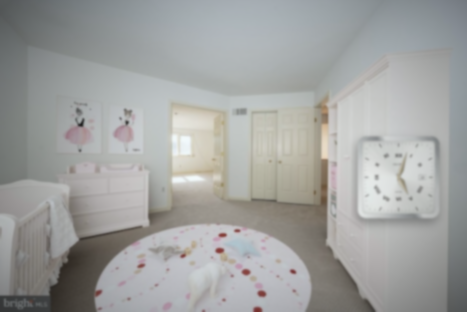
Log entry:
h=5 m=3
